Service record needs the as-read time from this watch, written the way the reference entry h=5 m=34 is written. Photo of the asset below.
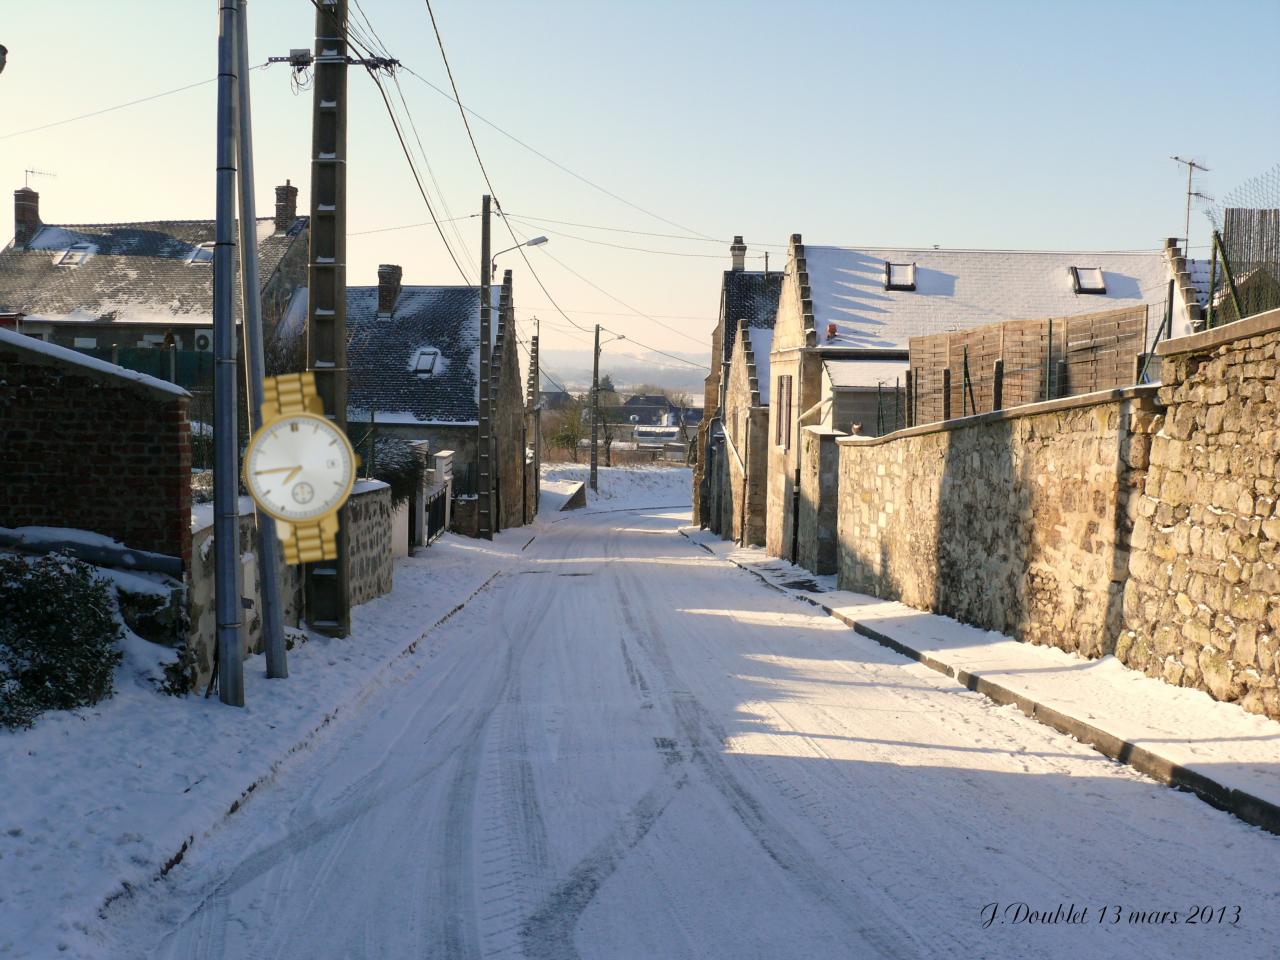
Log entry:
h=7 m=45
